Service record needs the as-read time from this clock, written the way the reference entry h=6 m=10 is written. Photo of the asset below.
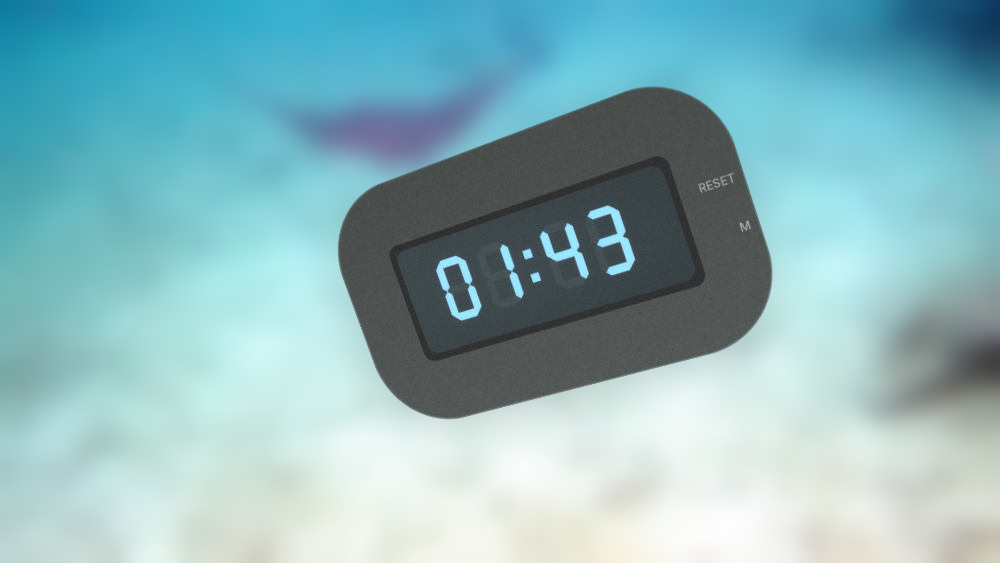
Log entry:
h=1 m=43
